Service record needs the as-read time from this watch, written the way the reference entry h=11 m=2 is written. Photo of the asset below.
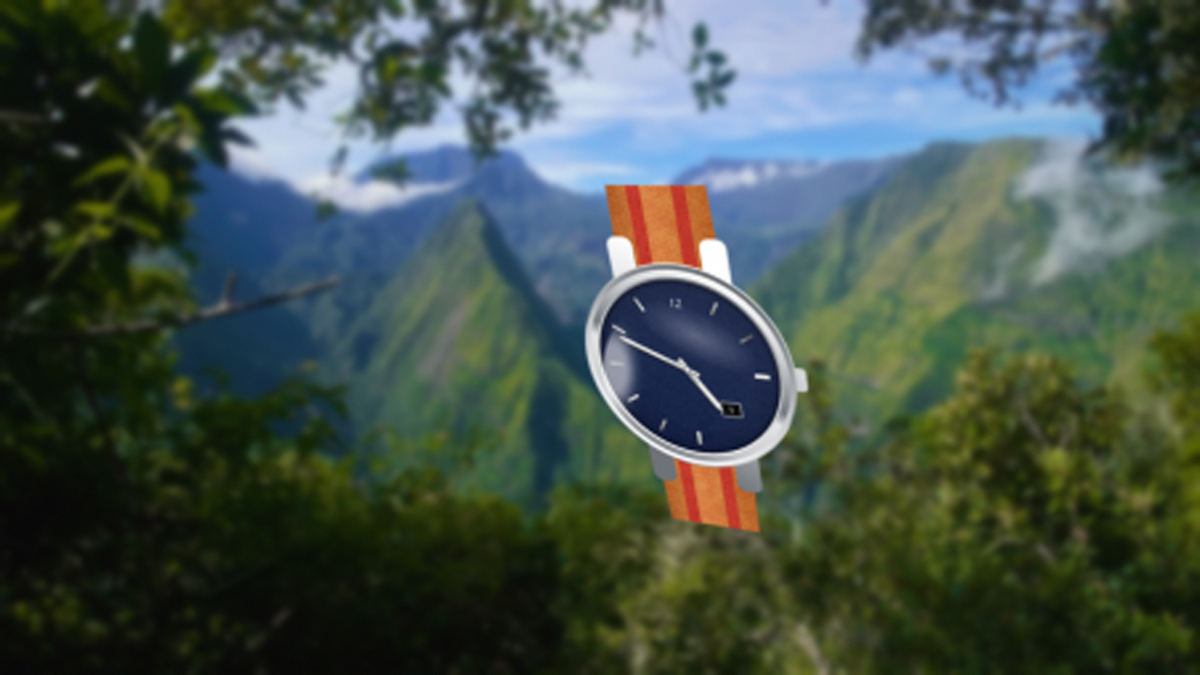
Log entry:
h=4 m=49
